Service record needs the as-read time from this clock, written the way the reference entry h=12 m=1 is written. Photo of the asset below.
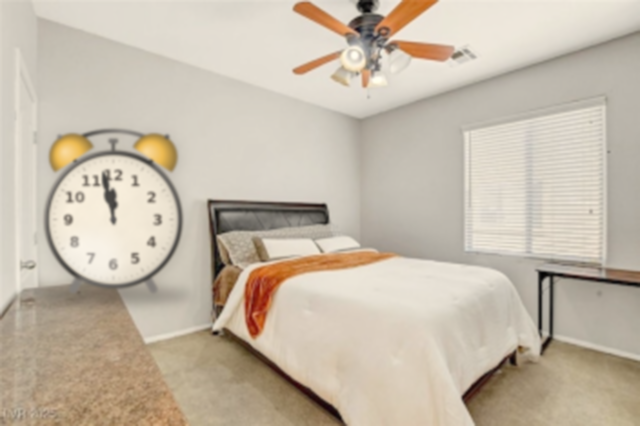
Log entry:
h=11 m=58
